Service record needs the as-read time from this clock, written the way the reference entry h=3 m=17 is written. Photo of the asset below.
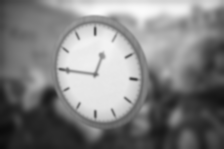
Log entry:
h=12 m=45
